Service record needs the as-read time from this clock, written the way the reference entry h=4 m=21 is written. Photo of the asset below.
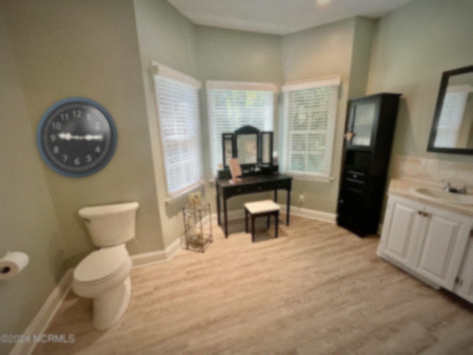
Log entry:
h=9 m=15
